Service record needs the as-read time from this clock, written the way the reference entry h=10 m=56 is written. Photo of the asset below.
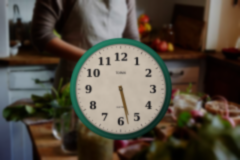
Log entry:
h=5 m=28
